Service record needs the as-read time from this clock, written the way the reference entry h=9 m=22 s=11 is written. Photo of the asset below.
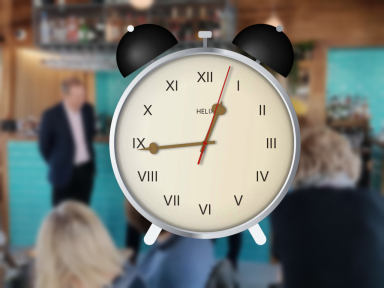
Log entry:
h=12 m=44 s=3
